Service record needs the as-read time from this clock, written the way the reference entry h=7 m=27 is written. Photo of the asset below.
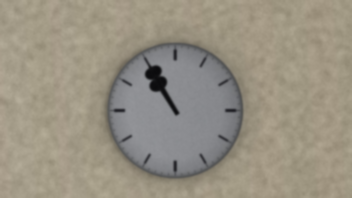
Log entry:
h=10 m=55
